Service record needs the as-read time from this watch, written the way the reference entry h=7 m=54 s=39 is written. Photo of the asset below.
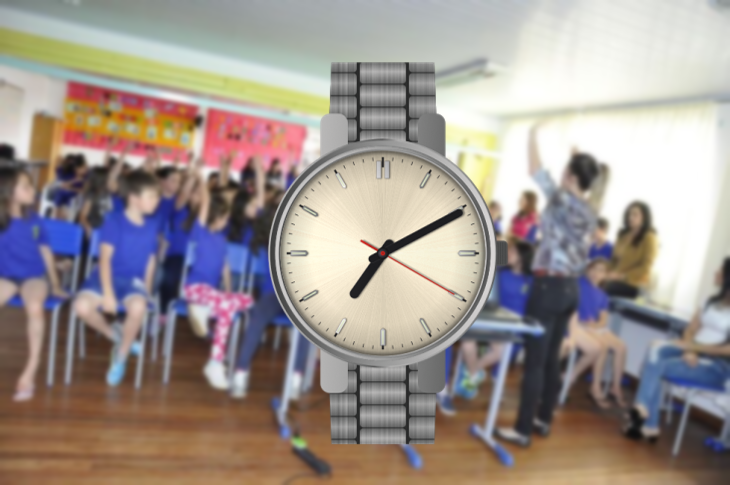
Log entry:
h=7 m=10 s=20
